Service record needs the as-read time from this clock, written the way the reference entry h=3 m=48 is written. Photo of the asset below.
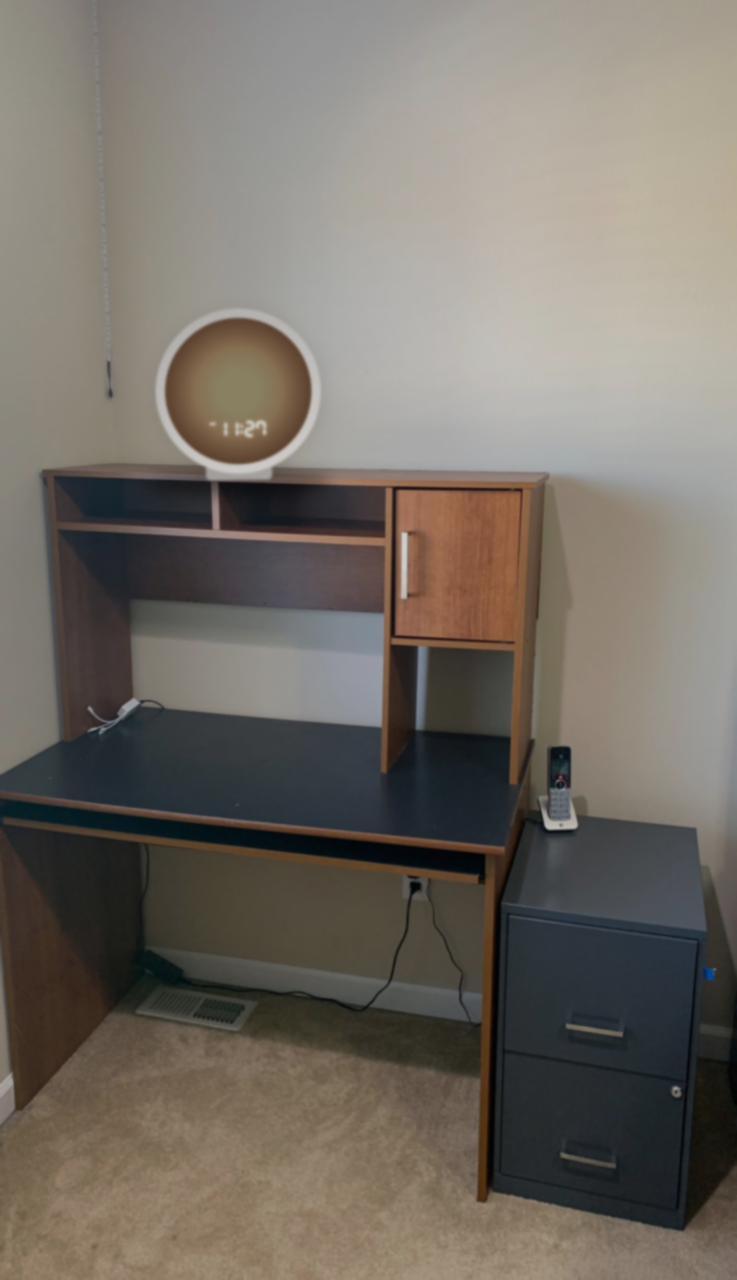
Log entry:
h=11 m=27
